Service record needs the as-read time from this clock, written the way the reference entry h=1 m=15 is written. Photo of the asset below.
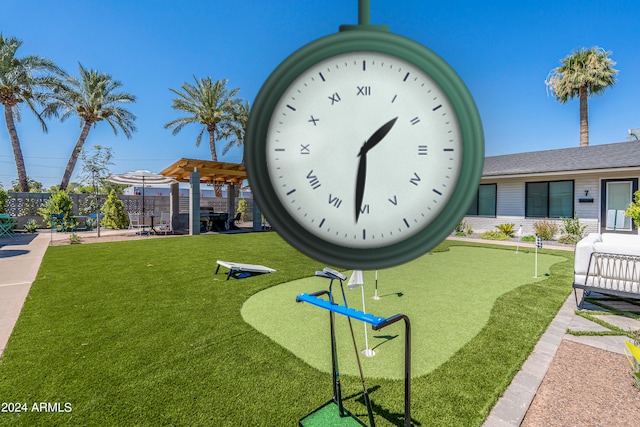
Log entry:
h=1 m=31
